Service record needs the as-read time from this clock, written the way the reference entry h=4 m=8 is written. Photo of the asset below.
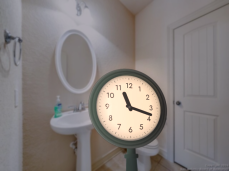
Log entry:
h=11 m=18
